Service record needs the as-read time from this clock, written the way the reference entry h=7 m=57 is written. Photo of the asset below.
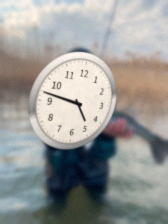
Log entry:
h=4 m=47
